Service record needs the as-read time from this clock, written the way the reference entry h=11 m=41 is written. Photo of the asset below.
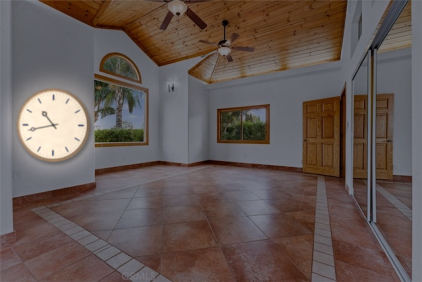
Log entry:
h=10 m=43
